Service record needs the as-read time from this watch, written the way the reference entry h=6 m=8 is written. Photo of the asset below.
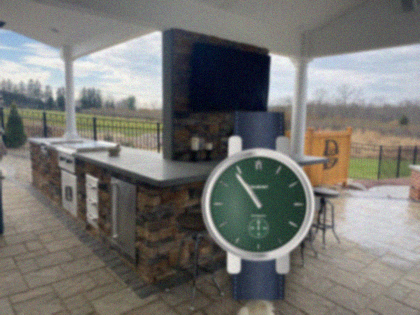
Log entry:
h=10 m=54
